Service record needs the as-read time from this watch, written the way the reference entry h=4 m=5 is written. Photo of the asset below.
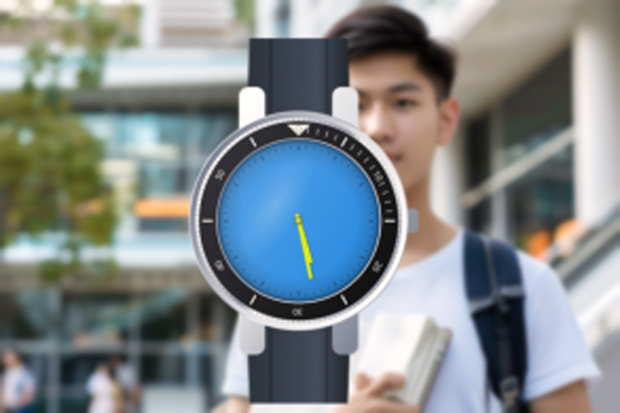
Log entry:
h=5 m=28
